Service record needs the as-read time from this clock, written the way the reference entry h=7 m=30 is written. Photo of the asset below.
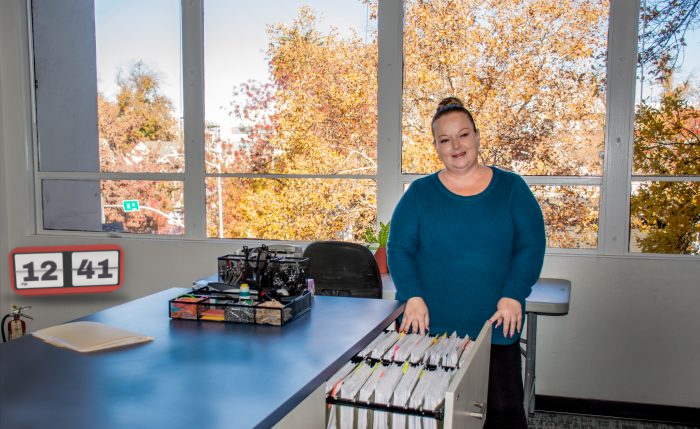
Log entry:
h=12 m=41
